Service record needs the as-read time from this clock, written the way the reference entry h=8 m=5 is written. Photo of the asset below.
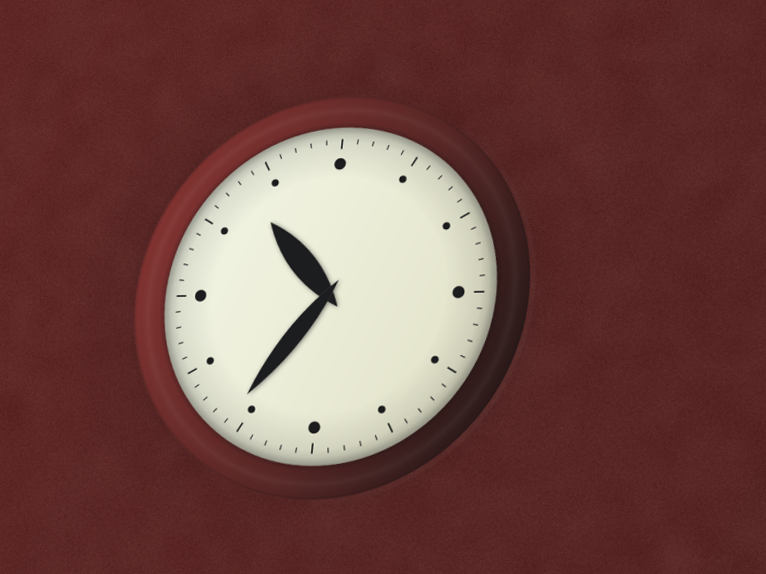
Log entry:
h=10 m=36
